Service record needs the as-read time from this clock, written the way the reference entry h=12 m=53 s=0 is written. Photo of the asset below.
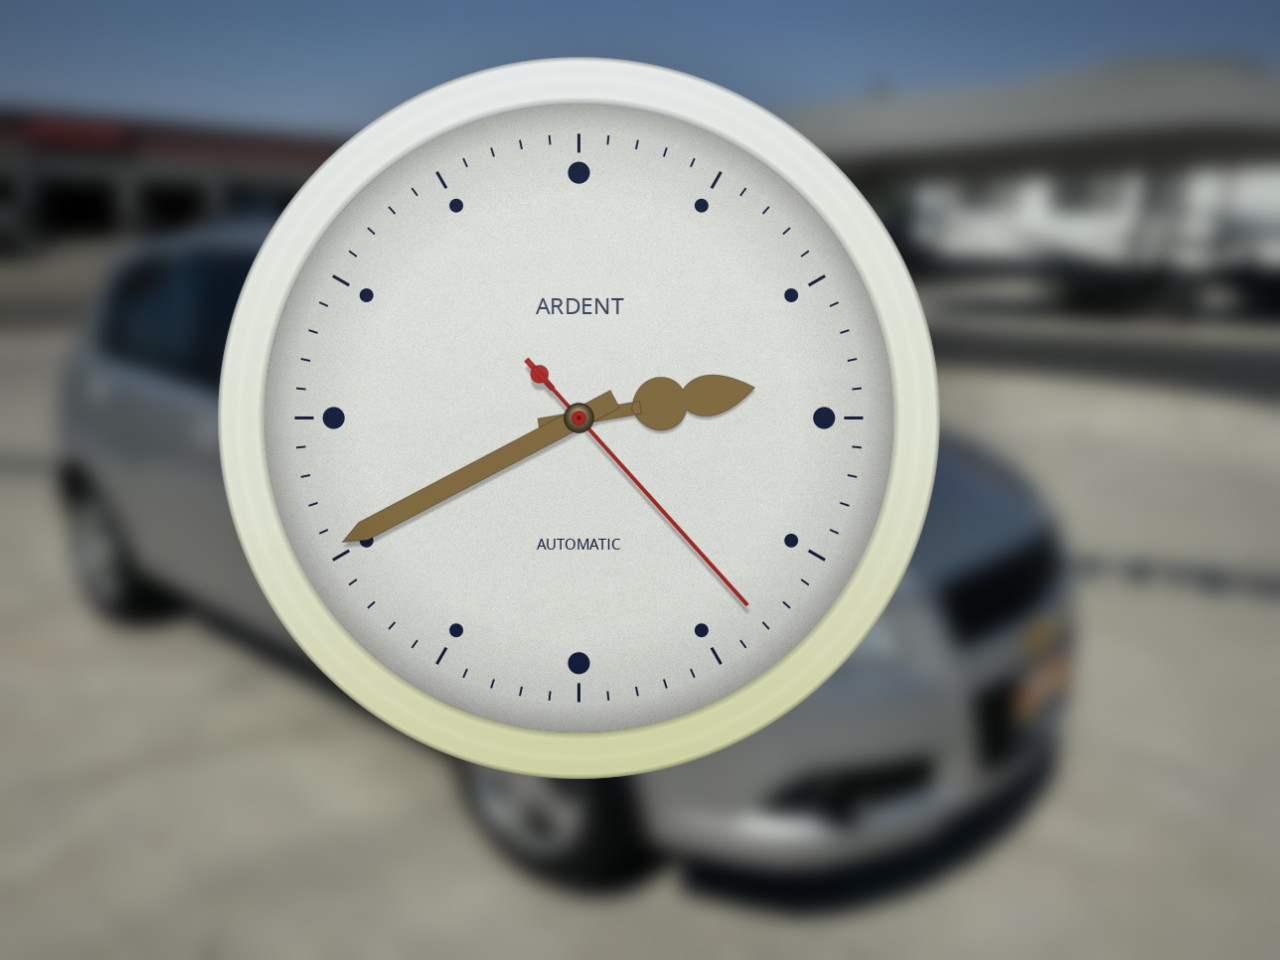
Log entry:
h=2 m=40 s=23
